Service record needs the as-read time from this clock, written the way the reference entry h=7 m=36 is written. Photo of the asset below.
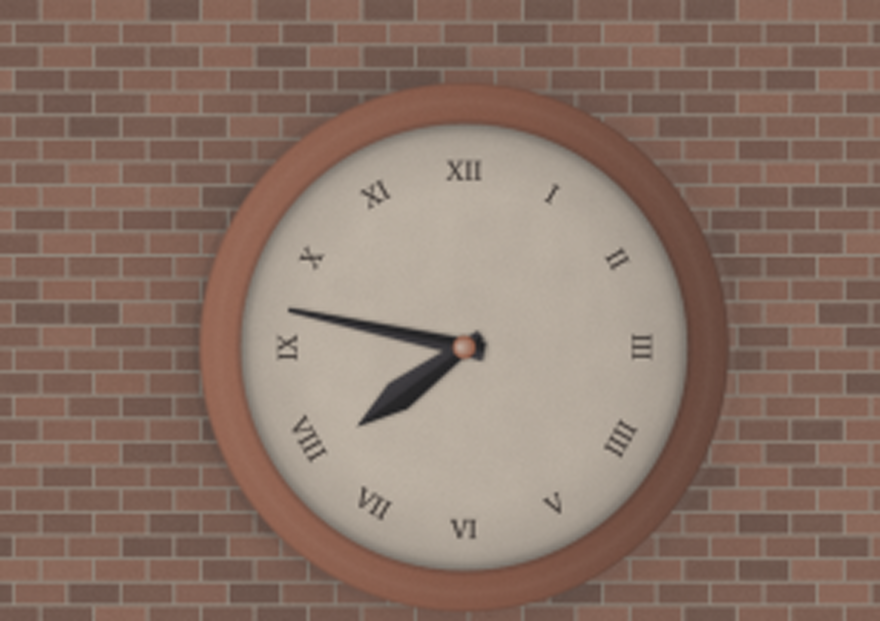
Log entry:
h=7 m=47
